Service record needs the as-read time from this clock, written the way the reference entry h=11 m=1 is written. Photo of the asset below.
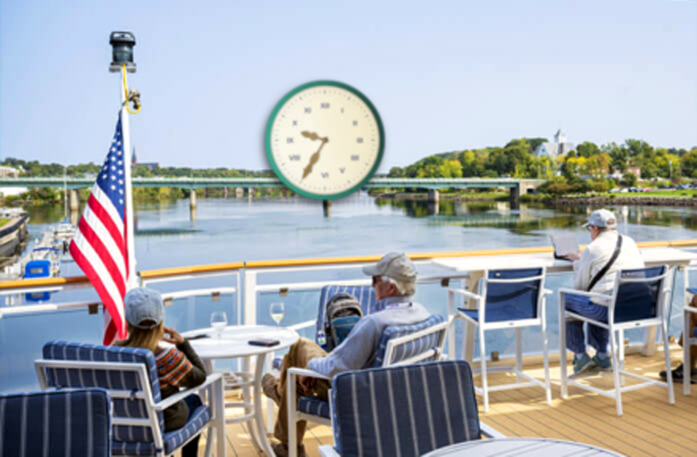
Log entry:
h=9 m=35
